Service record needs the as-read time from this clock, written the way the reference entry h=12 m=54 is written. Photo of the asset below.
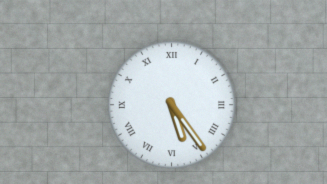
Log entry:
h=5 m=24
